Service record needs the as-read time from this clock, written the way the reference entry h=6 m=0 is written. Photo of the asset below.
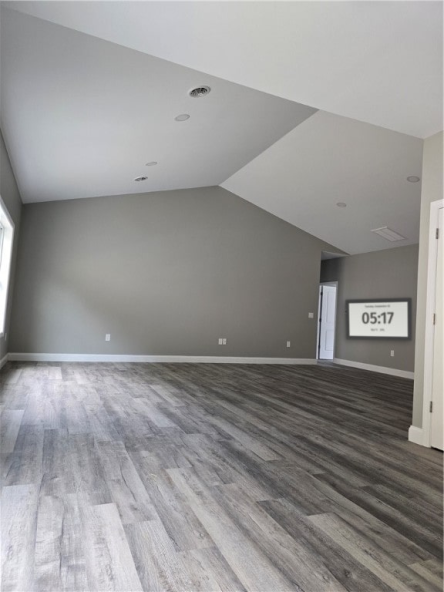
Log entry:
h=5 m=17
